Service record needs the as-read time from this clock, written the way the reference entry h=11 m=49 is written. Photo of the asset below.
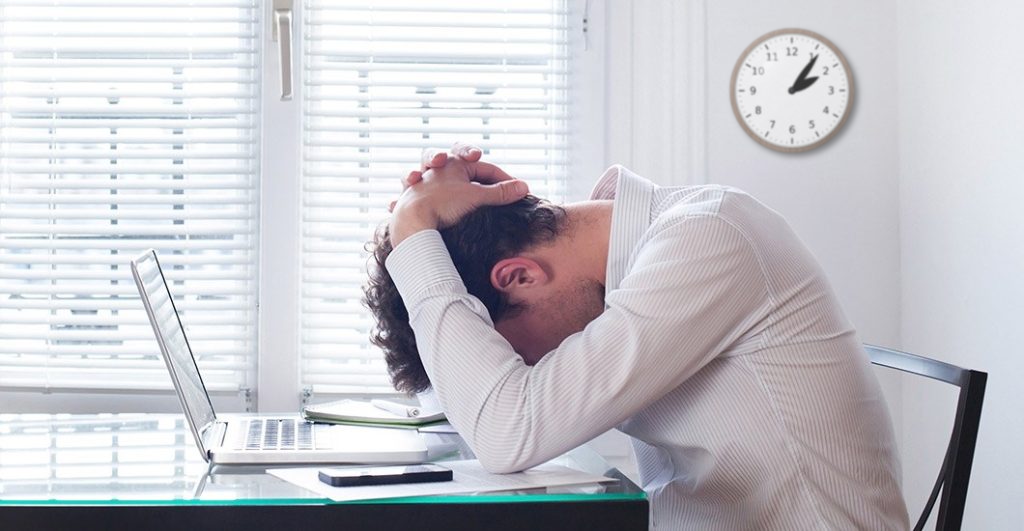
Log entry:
h=2 m=6
